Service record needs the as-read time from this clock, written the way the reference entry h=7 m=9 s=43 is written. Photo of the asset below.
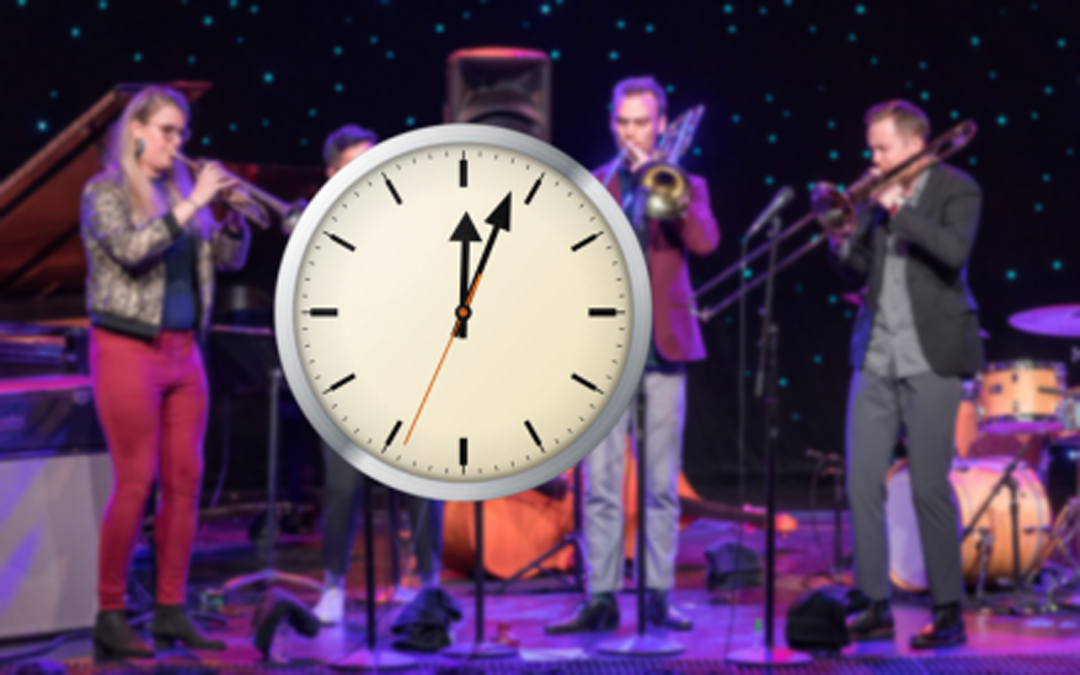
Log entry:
h=12 m=3 s=34
